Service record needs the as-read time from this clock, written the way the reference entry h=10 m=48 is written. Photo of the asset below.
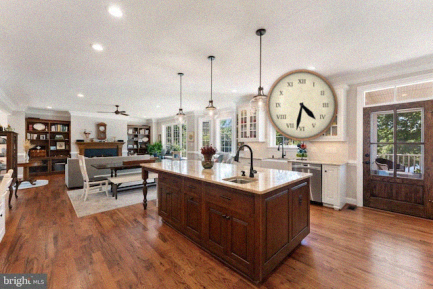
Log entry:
h=4 m=32
